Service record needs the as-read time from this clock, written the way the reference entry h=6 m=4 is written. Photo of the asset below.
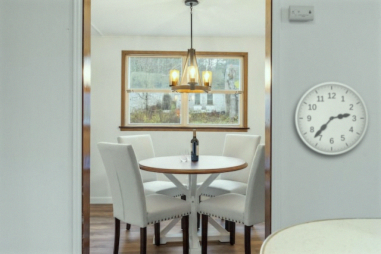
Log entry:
h=2 m=37
